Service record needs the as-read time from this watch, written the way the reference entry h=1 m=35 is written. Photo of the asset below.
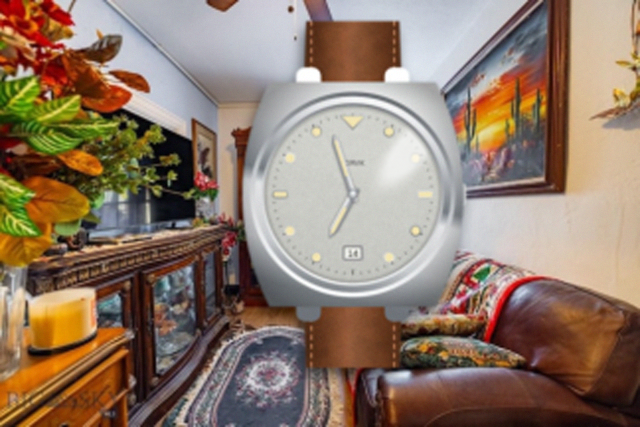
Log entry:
h=6 m=57
